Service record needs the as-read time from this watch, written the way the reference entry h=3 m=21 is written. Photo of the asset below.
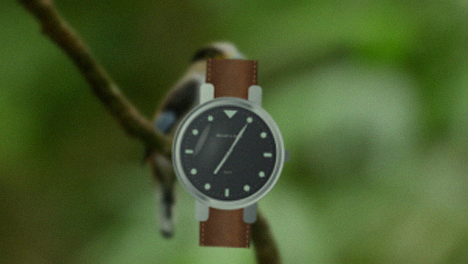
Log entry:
h=7 m=5
